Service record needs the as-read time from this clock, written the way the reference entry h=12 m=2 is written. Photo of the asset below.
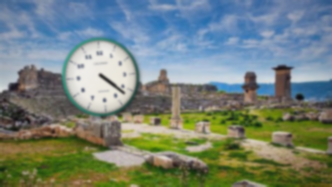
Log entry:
h=4 m=22
